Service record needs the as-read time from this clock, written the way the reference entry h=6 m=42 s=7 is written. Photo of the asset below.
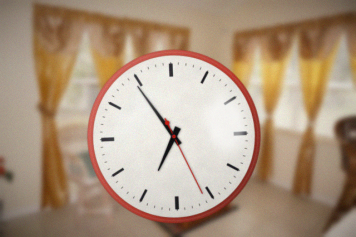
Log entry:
h=6 m=54 s=26
